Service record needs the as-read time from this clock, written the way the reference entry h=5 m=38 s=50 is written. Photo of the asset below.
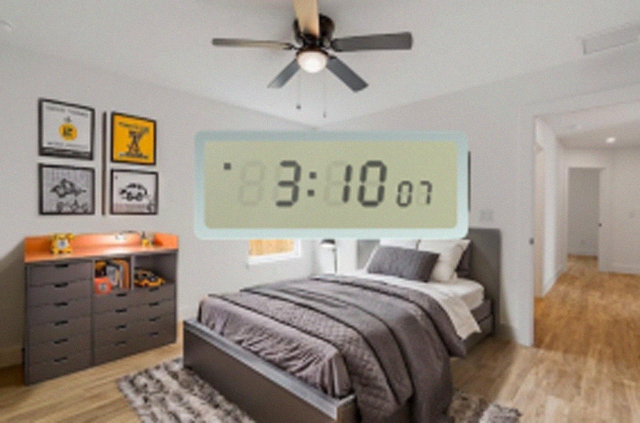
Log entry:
h=3 m=10 s=7
